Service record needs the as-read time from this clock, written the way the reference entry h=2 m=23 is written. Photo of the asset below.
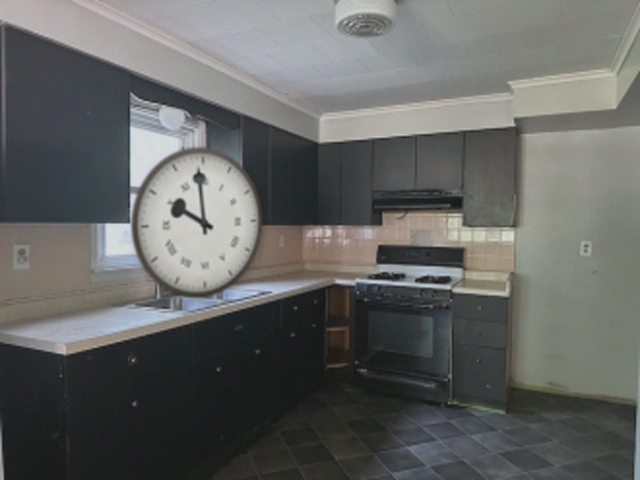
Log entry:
h=9 m=59
